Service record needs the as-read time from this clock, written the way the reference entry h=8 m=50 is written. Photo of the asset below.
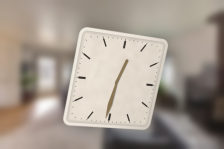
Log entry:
h=12 m=31
